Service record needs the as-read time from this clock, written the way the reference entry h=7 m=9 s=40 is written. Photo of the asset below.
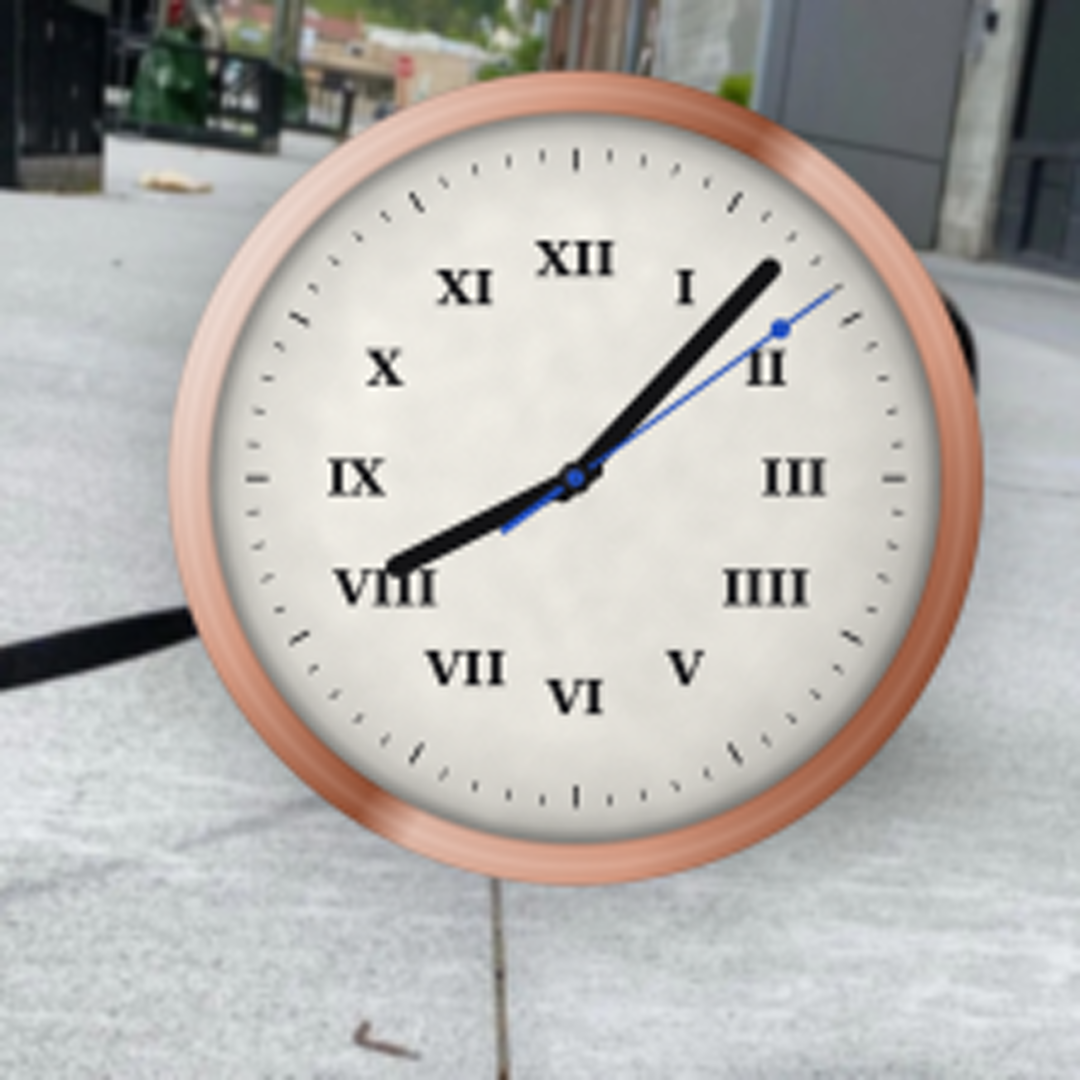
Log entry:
h=8 m=7 s=9
